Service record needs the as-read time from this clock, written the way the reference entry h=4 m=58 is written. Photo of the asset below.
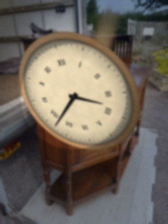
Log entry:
h=3 m=38
